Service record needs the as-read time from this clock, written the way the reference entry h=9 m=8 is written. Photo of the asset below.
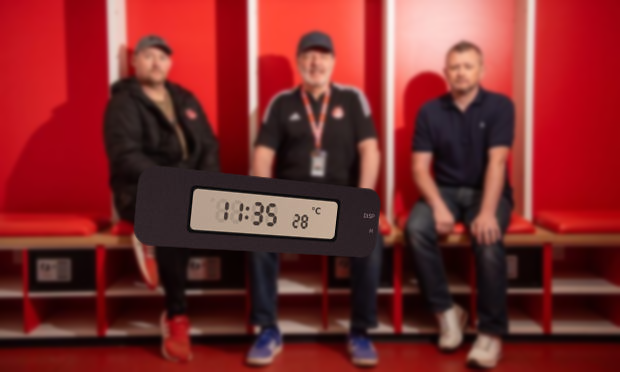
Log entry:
h=11 m=35
